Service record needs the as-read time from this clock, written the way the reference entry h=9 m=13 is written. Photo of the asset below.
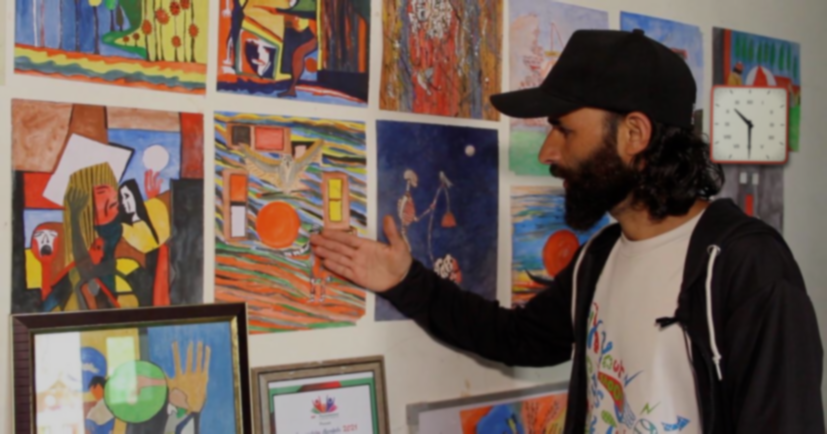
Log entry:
h=10 m=30
